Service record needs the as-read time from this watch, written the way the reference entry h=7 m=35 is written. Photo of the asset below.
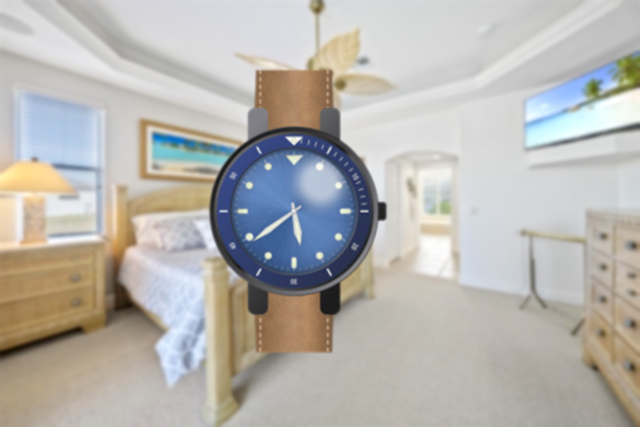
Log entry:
h=5 m=39
